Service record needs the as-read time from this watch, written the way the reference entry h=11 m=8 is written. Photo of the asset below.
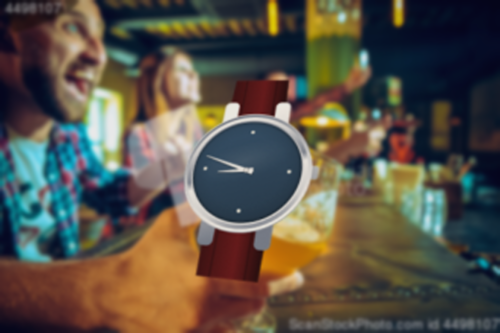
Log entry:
h=8 m=48
